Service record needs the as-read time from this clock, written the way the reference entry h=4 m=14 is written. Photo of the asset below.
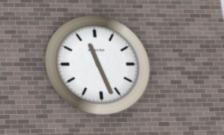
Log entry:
h=11 m=27
